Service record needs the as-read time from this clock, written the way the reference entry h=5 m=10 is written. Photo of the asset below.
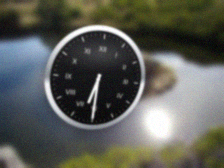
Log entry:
h=6 m=30
